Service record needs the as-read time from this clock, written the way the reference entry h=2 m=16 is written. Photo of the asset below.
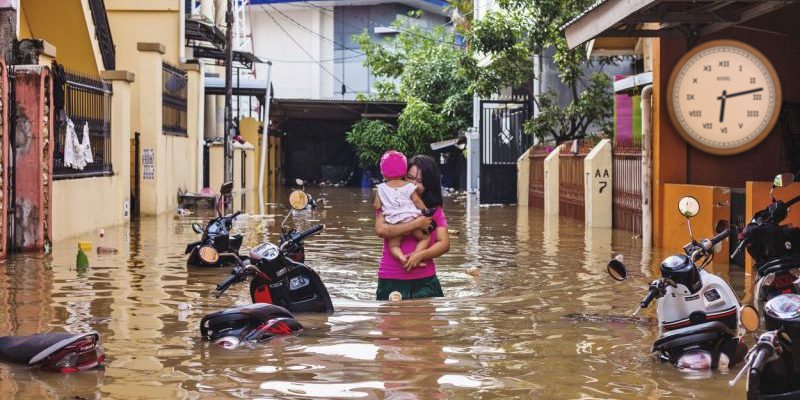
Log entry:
h=6 m=13
